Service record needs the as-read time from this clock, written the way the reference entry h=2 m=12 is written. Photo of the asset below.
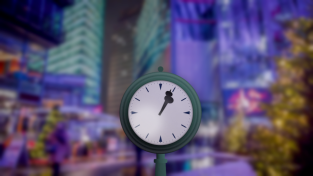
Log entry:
h=1 m=4
